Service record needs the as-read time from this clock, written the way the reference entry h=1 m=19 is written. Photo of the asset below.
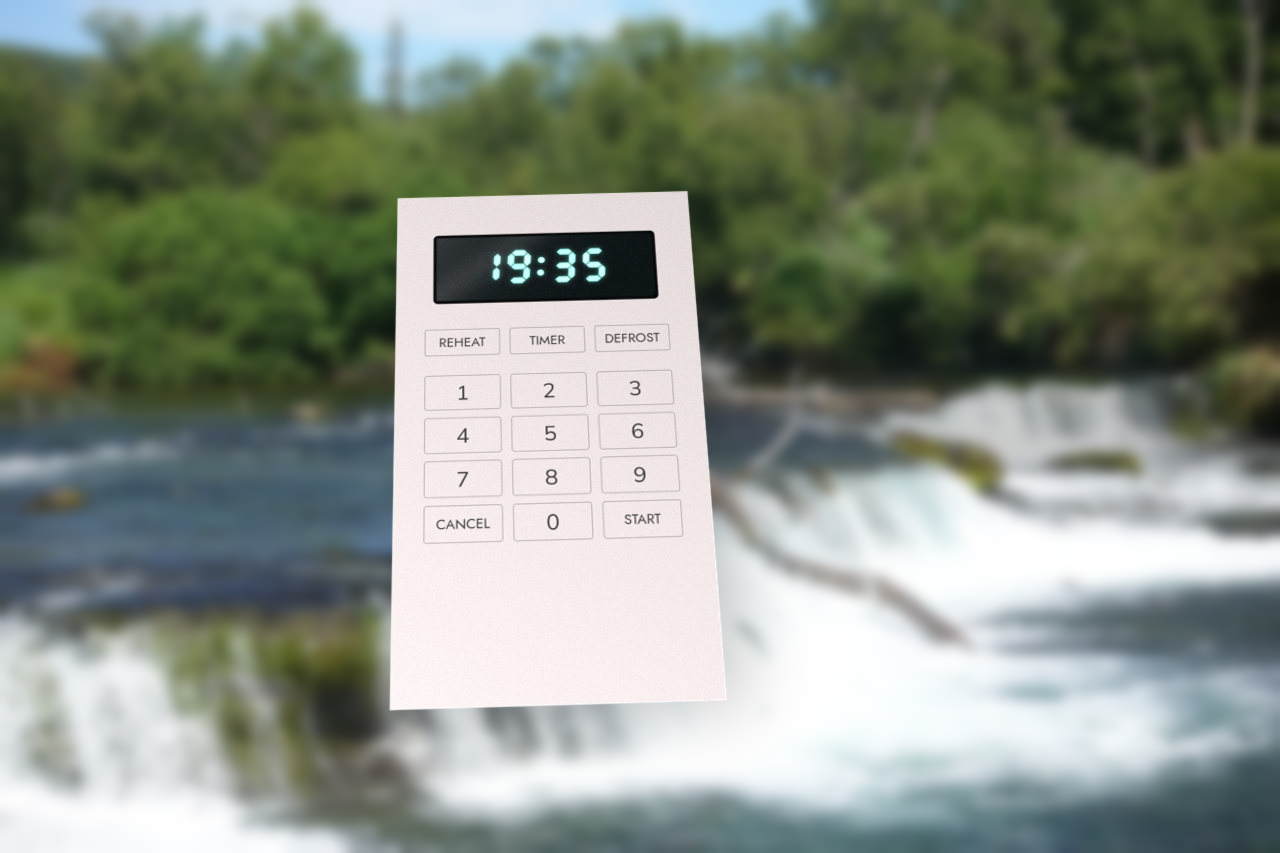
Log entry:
h=19 m=35
